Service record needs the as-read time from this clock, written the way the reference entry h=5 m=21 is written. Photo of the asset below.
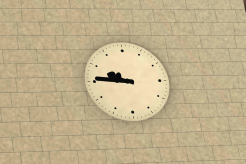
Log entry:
h=9 m=46
